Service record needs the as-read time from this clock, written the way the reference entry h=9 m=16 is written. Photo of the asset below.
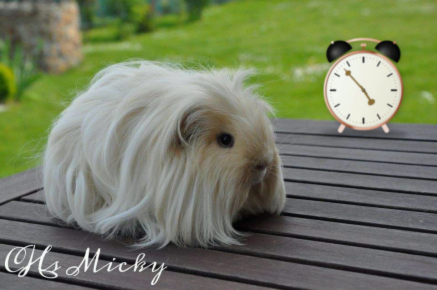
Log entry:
h=4 m=53
